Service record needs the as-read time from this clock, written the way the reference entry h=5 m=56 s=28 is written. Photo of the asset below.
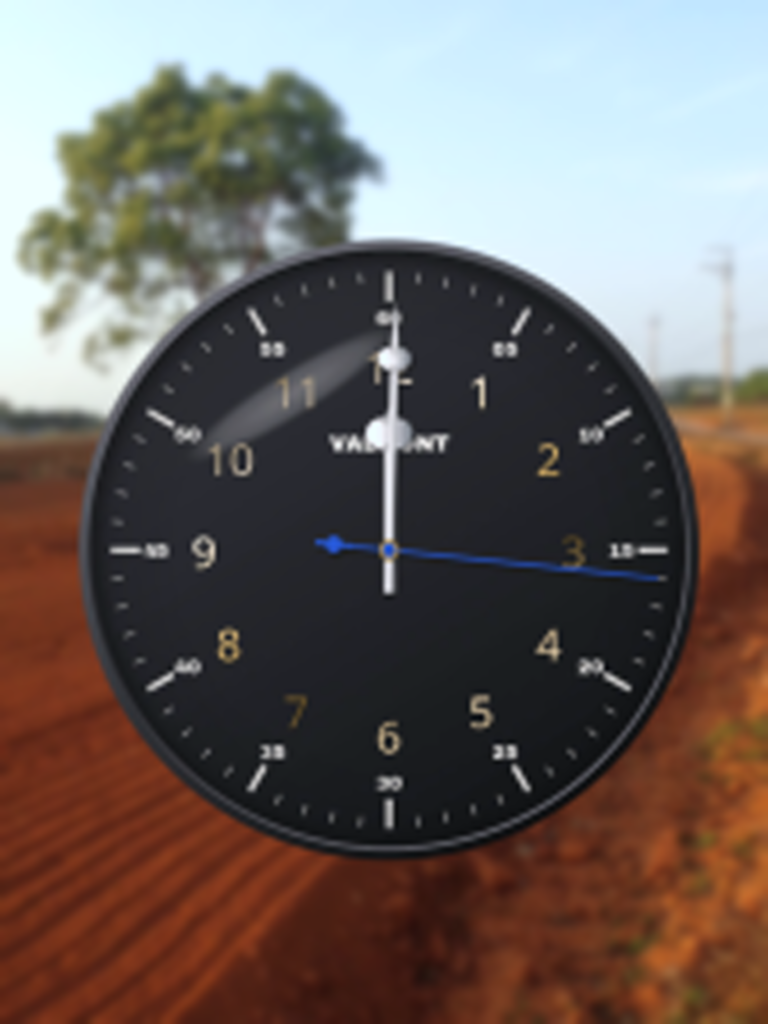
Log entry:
h=12 m=0 s=16
